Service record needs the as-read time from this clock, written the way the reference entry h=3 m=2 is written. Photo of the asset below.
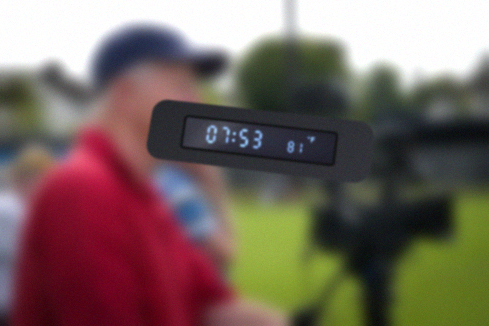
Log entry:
h=7 m=53
